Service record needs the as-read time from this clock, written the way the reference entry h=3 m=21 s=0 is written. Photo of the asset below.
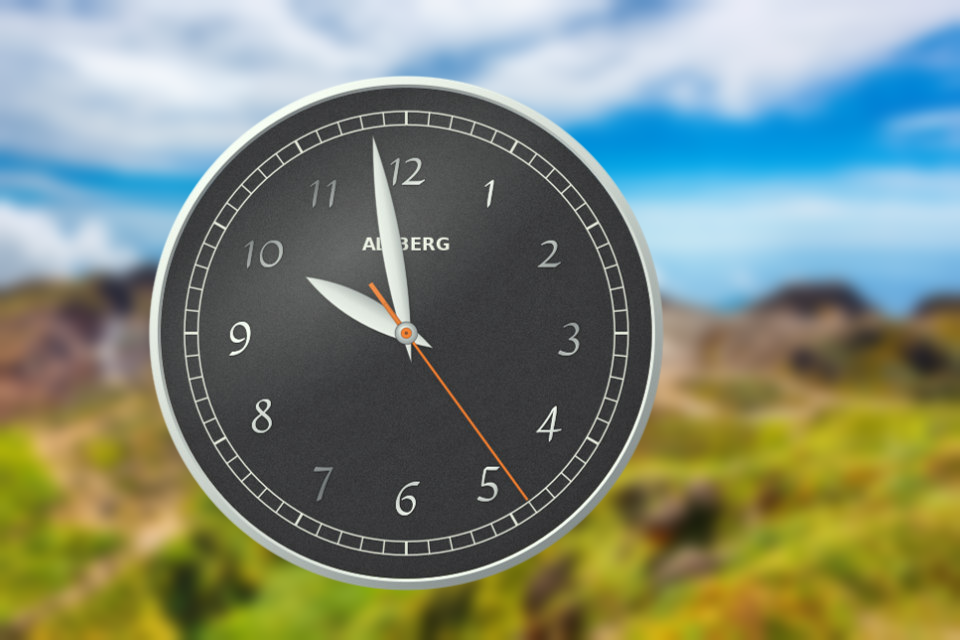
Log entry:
h=9 m=58 s=24
